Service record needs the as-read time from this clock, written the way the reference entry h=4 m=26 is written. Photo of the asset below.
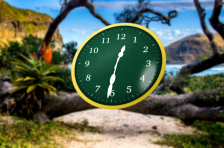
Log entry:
h=12 m=31
